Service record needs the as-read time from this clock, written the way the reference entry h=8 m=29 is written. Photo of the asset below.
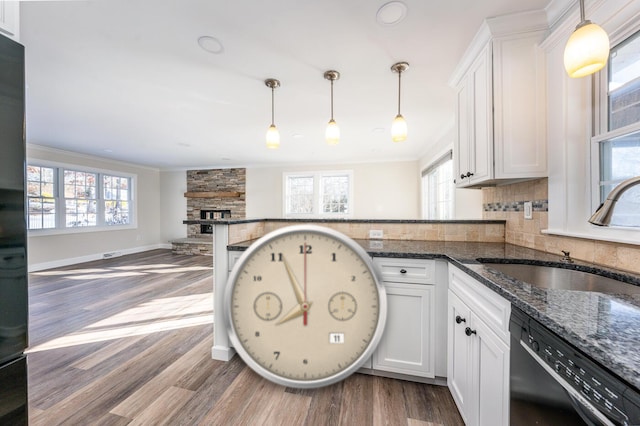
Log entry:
h=7 m=56
